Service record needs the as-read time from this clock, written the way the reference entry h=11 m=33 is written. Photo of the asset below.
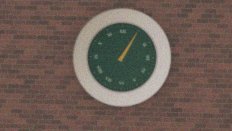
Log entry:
h=1 m=5
